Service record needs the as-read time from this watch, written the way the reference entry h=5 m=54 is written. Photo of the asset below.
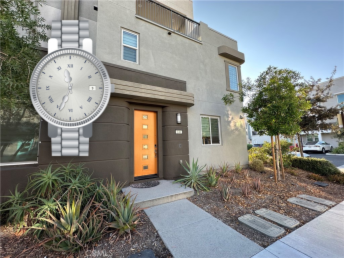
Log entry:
h=11 m=34
